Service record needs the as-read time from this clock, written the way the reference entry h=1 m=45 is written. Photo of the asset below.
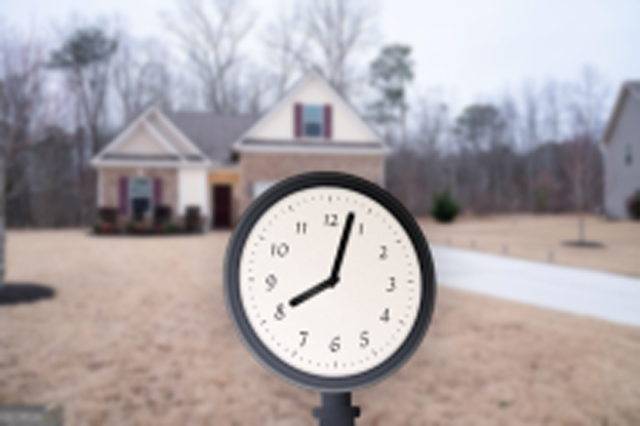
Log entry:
h=8 m=3
